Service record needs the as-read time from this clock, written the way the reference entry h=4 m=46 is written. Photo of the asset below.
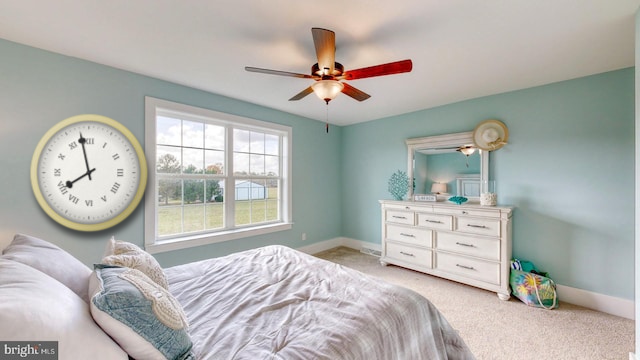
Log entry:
h=7 m=58
